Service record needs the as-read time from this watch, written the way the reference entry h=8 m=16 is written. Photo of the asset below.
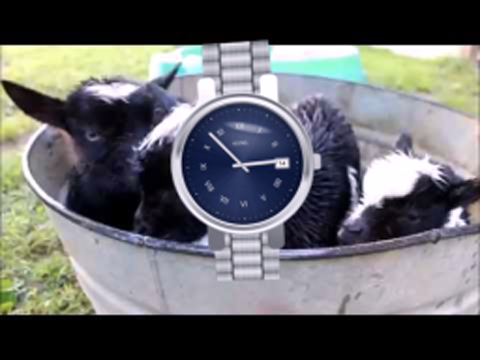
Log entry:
h=2 m=53
